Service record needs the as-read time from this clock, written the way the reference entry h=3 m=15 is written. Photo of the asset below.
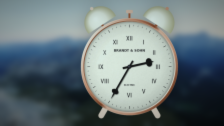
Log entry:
h=2 m=35
